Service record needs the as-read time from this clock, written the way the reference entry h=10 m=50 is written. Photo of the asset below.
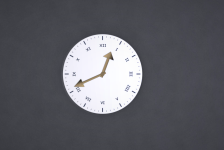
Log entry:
h=12 m=41
